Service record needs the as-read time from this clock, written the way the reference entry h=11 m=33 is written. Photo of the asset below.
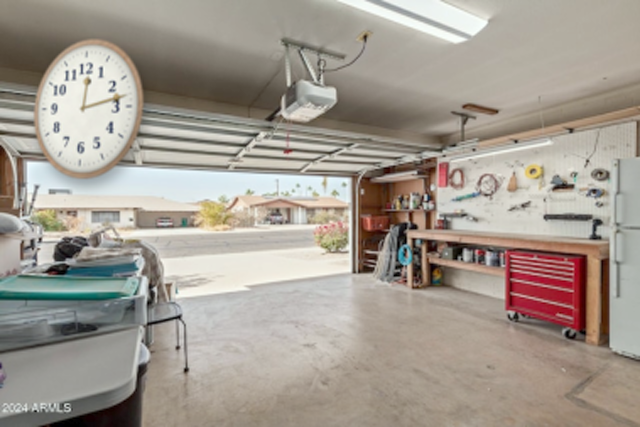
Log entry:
h=12 m=13
